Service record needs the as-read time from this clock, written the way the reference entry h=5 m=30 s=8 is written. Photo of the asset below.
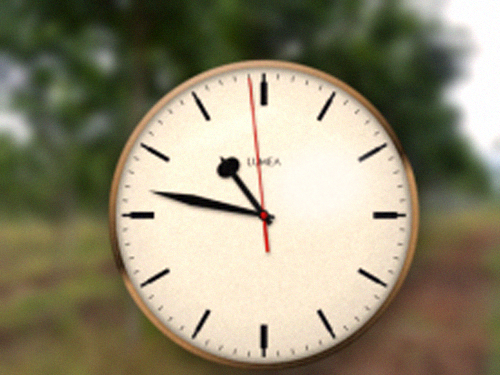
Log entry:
h=10 m=46 s=59
